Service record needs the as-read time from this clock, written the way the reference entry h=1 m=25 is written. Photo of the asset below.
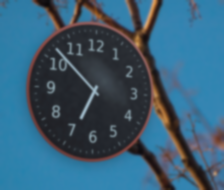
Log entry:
h=6 m=52
